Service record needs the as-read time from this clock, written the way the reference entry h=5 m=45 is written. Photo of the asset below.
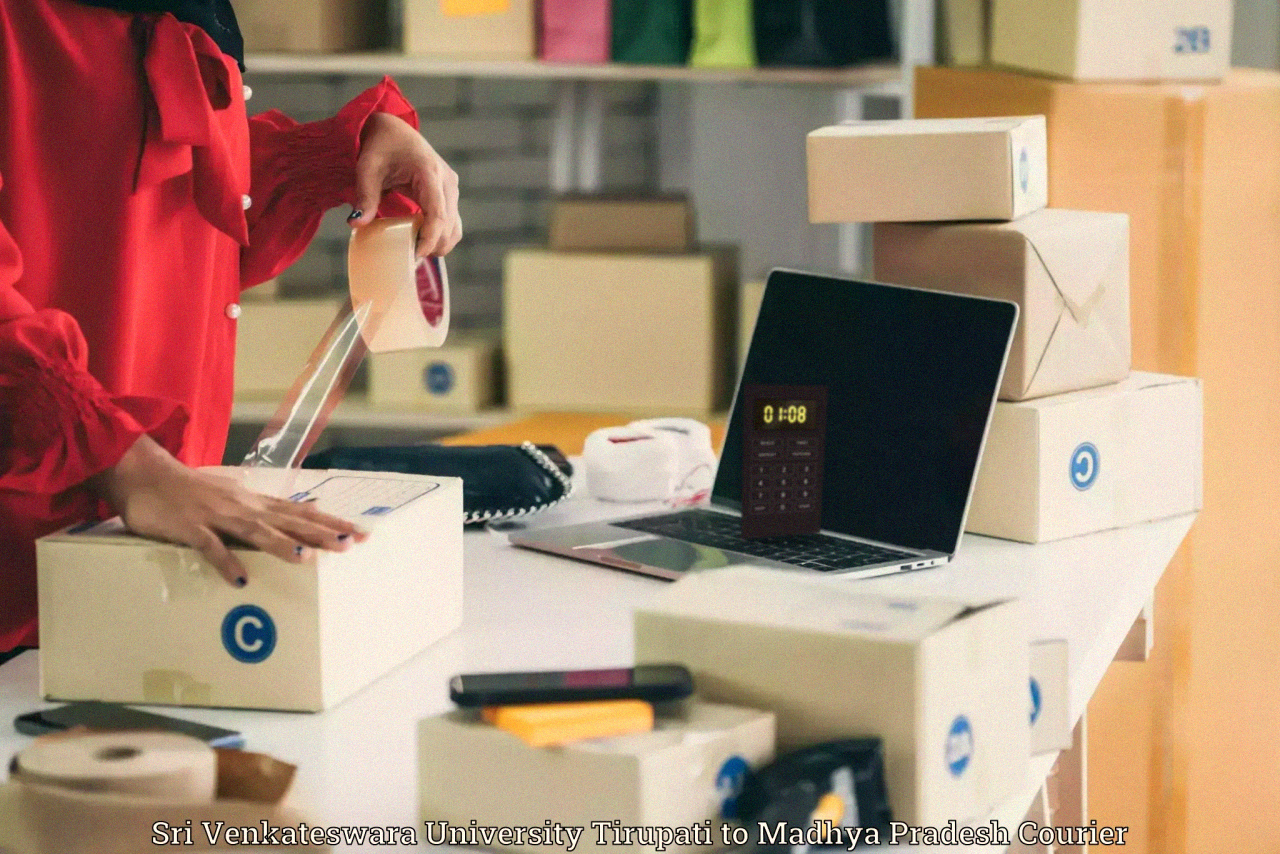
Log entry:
h=1 m=8
